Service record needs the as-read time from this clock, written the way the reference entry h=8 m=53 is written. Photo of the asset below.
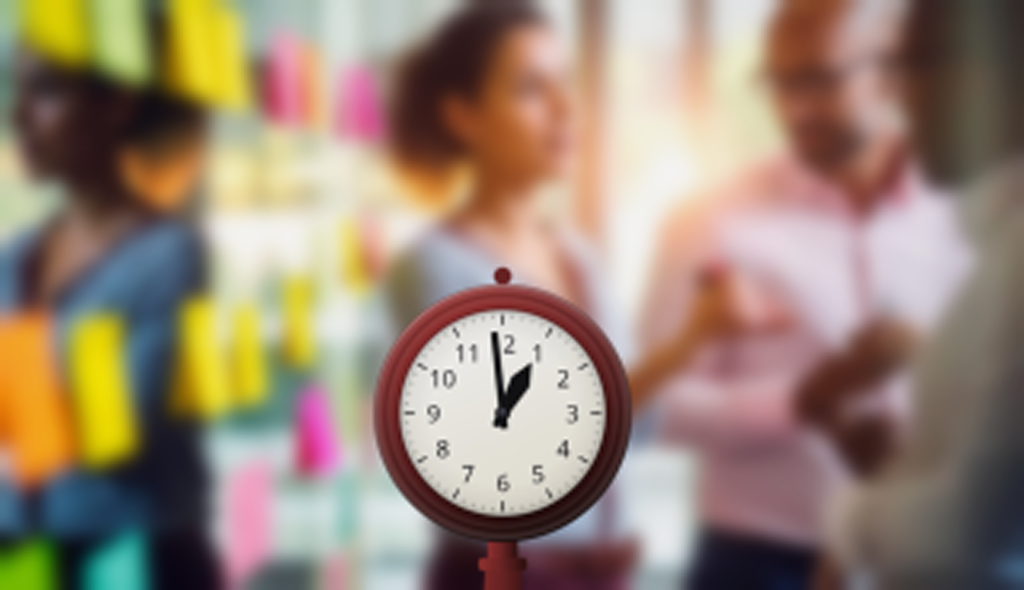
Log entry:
h=12 m=59
